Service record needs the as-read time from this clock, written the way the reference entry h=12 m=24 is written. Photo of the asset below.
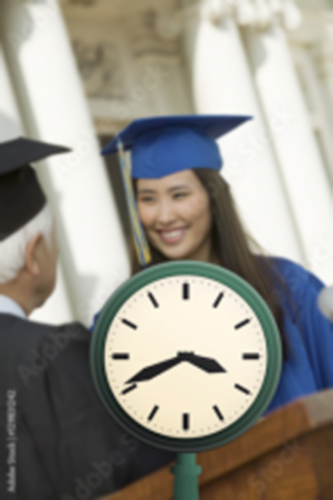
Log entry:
h=3 m=41
